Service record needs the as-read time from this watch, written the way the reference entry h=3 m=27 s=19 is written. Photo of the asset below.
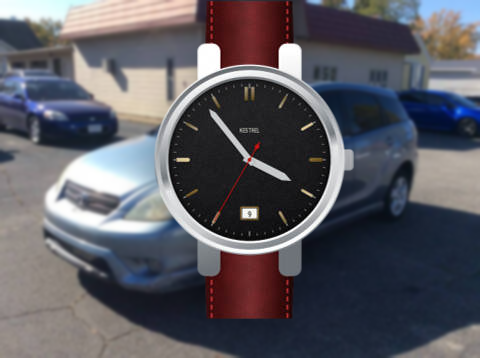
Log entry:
h=3 m=53 s=35
